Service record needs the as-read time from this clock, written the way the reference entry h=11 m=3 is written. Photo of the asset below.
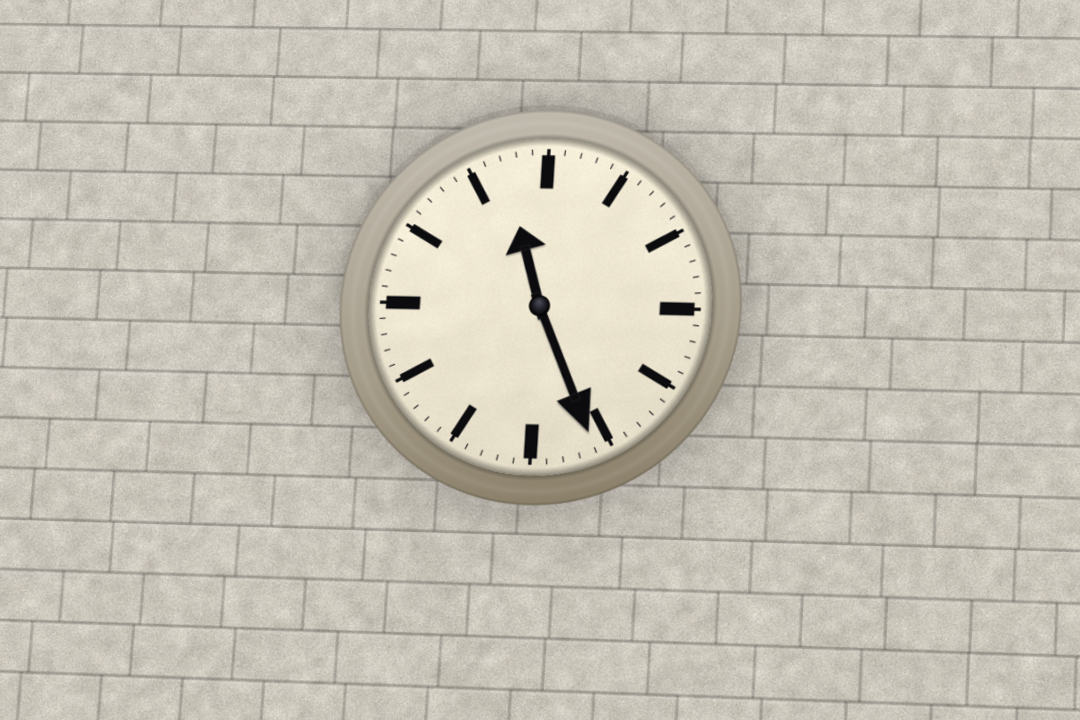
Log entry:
h=11 m=26
